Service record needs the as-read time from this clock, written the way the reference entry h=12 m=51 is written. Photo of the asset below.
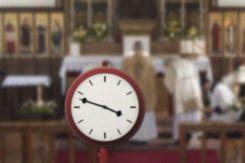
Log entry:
h=3 m=48
